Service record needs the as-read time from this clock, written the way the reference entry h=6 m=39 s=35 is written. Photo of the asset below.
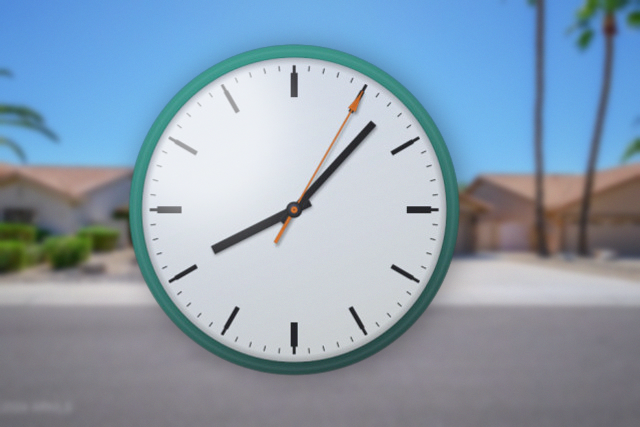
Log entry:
h=8 m=7 s=5
